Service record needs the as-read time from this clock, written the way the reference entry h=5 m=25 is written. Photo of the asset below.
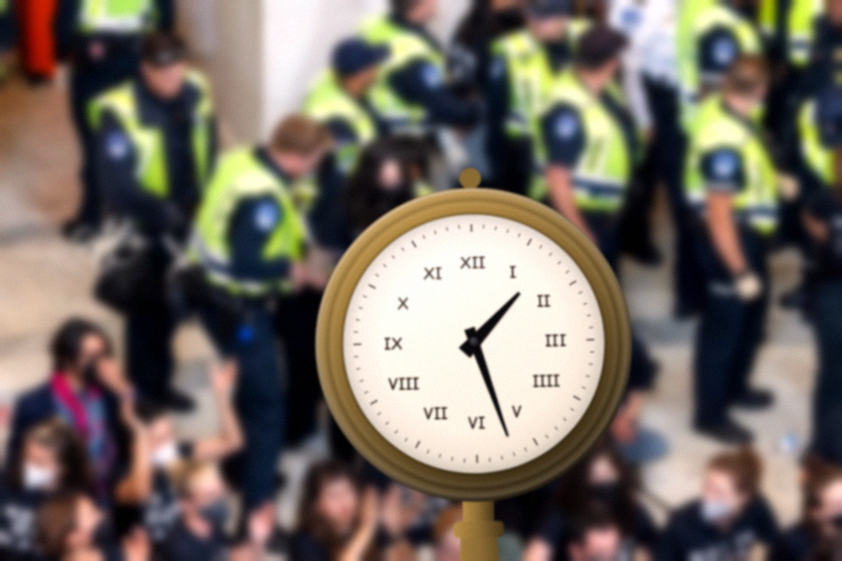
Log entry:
h=1 m=27
